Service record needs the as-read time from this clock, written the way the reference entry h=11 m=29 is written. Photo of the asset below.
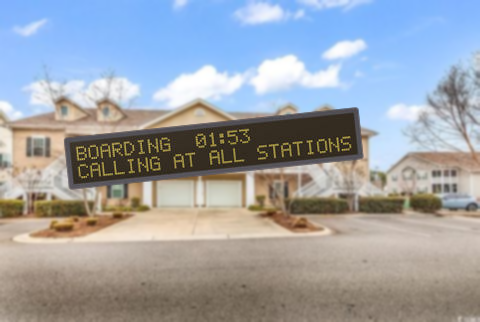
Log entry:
h=1 m=53
